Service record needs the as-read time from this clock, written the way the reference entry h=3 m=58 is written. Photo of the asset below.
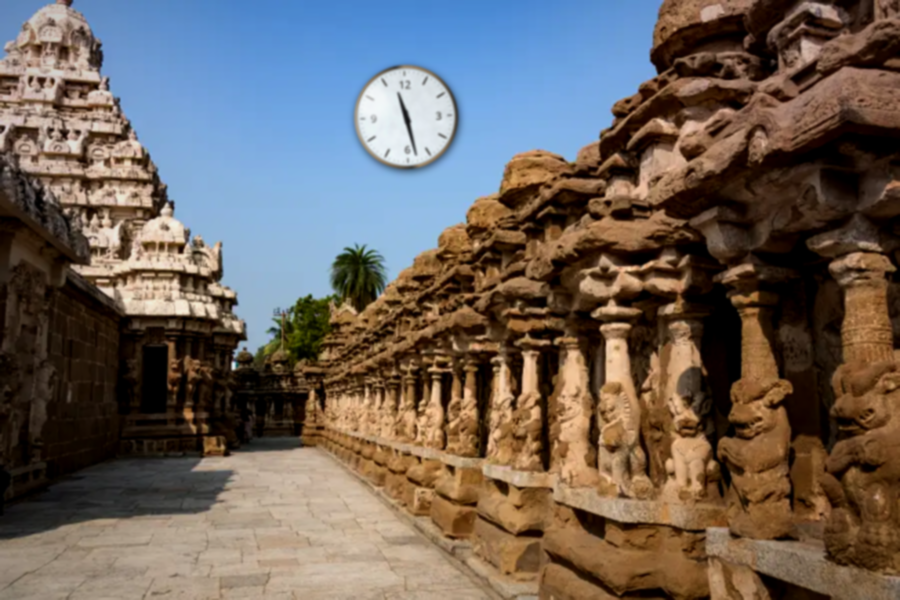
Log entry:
h=11 m=28
